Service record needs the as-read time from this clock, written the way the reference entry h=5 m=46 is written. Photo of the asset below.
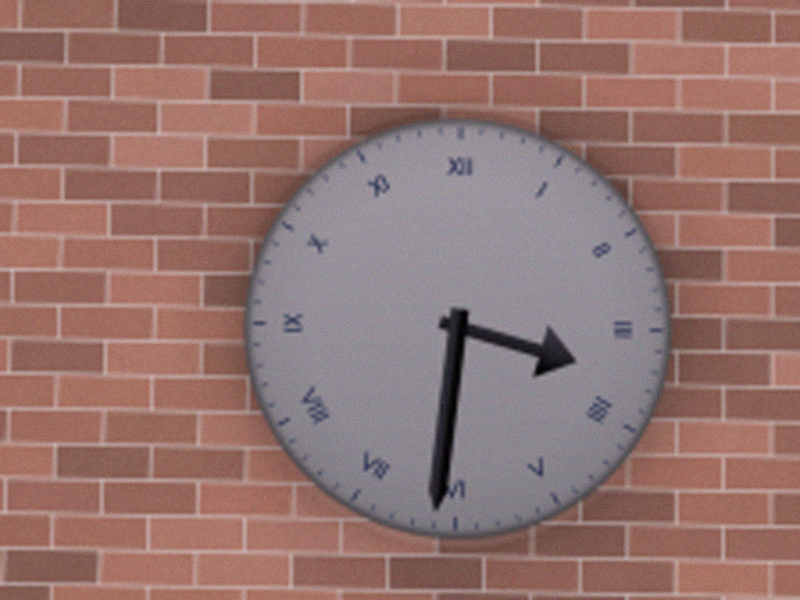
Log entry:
h=3 m=31
